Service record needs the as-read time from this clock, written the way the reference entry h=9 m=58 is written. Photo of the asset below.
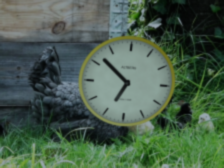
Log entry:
h=6 m=52
